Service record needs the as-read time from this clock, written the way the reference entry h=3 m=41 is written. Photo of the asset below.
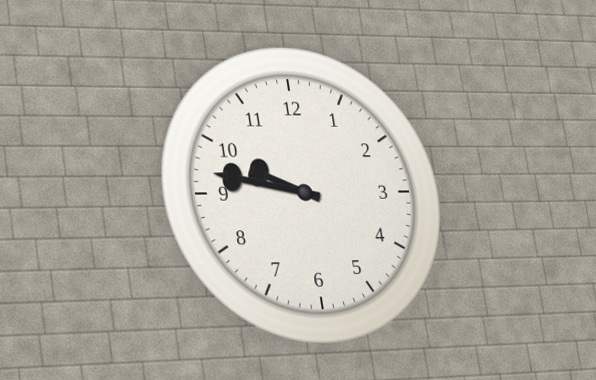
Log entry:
h=9 m=47
